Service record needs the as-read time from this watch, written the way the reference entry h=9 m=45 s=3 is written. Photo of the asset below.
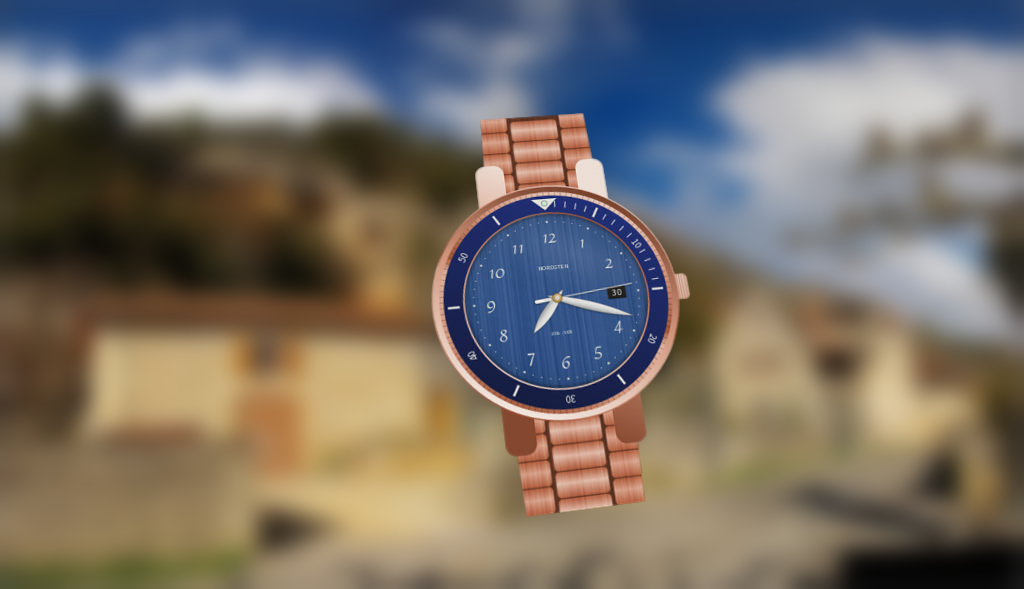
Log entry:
h=7 m=18 s=14
